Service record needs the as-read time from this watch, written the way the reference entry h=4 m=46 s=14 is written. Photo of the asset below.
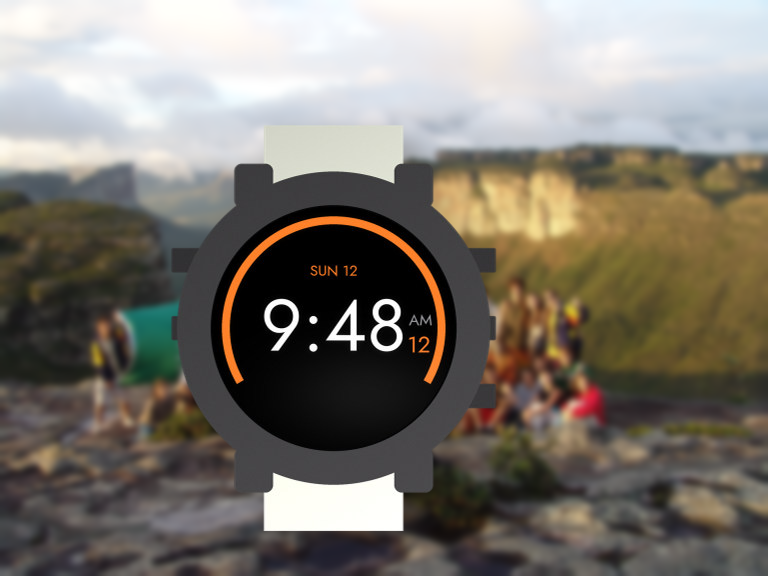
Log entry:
h=9 m=48 s=12
